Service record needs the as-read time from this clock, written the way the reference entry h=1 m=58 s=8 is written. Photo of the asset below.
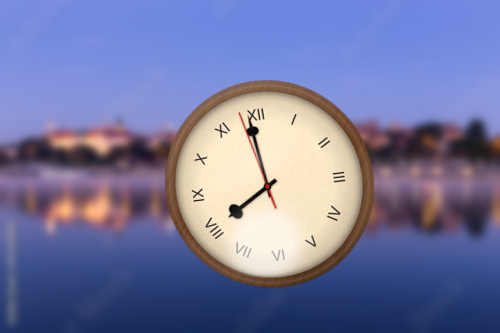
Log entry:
h=7 m=58 s=58
